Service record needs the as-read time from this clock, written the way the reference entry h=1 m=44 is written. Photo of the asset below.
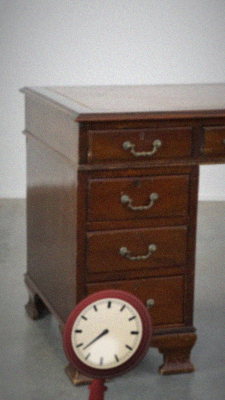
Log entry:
h=7 m=38
